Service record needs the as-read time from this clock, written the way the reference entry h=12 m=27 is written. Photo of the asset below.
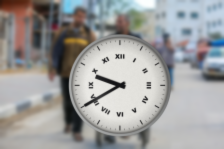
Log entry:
h=9 m=40
